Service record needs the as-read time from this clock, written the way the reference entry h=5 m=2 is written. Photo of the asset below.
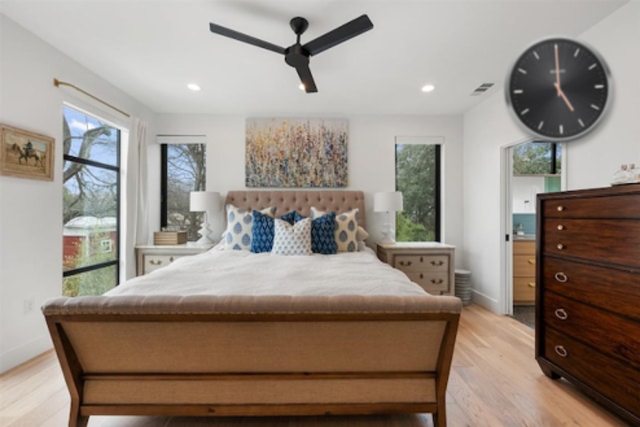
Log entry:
h=5 m=0
